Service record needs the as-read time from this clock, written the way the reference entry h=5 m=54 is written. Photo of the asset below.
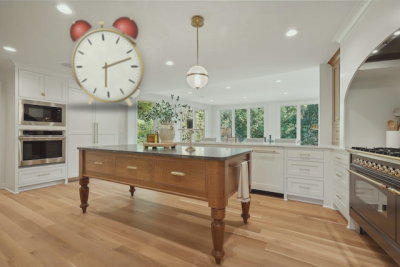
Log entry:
h=6 m=12
